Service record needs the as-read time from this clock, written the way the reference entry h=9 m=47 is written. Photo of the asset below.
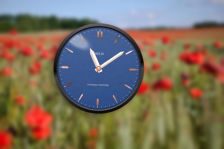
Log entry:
h=11 m=9
